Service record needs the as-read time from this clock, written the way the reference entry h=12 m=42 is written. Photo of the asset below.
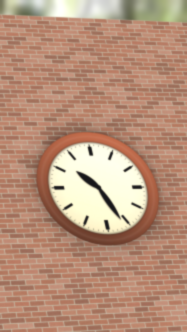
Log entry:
h=10 m=26
